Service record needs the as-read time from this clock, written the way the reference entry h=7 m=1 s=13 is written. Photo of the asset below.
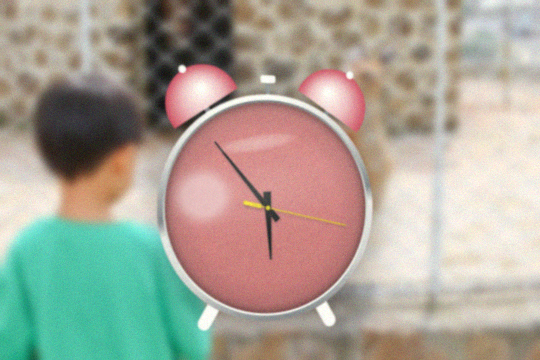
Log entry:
h=5 m=53 s=17
